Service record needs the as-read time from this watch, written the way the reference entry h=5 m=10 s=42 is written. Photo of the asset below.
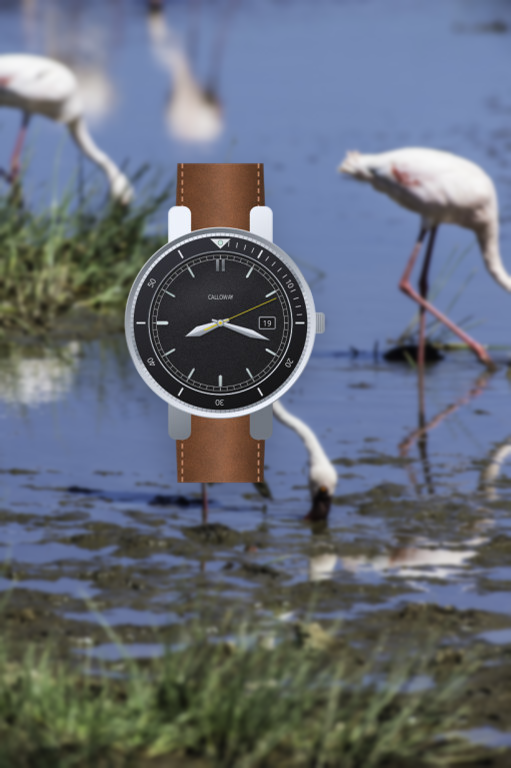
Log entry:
h=8 m=18 s=11
